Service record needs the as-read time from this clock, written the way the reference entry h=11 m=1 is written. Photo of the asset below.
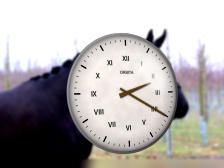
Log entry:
h=2 m=20
